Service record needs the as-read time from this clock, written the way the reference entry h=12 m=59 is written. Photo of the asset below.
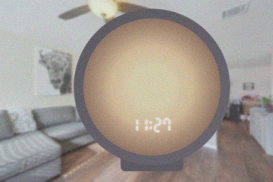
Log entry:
h=11 m=27
